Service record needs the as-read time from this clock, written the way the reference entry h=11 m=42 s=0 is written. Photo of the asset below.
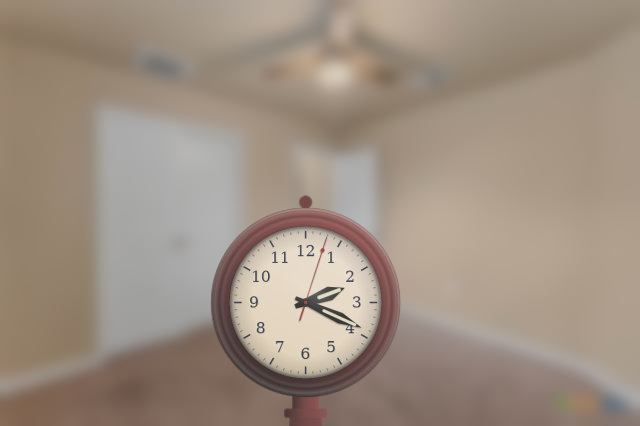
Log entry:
h=2 m=19 s=3
